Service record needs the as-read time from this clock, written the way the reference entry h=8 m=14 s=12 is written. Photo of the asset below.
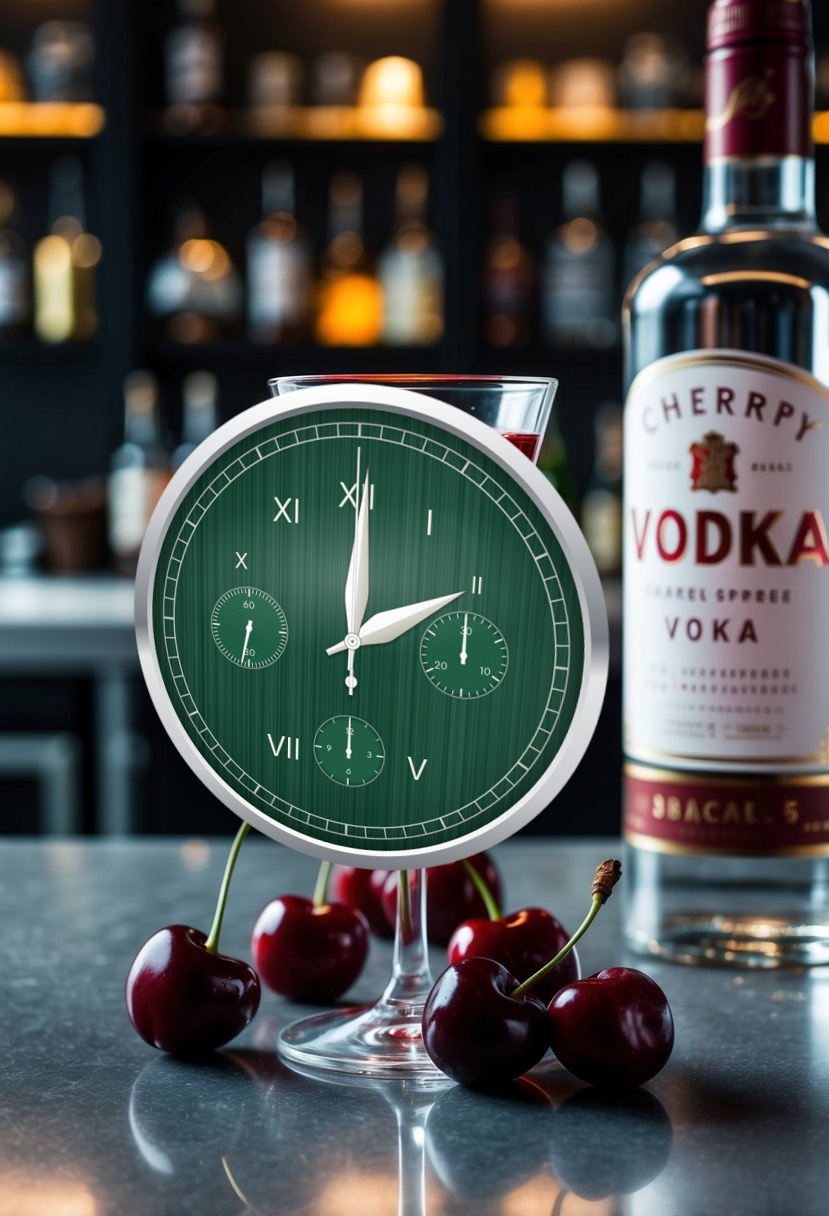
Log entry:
h=2 m=0 s=32
